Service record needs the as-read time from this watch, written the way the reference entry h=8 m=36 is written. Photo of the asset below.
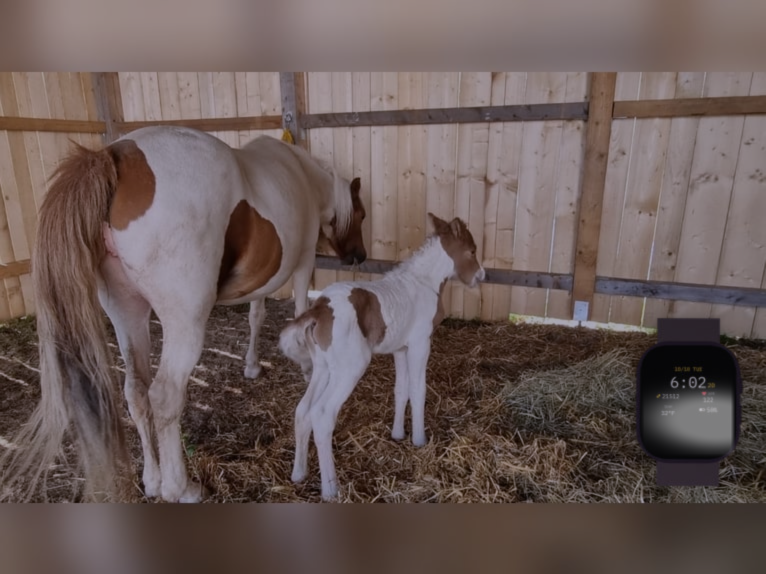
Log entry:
h=6 m=2
